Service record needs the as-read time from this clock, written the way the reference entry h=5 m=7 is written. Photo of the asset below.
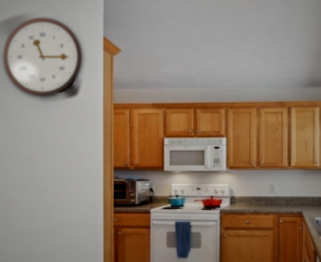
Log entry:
h=11 m=15
